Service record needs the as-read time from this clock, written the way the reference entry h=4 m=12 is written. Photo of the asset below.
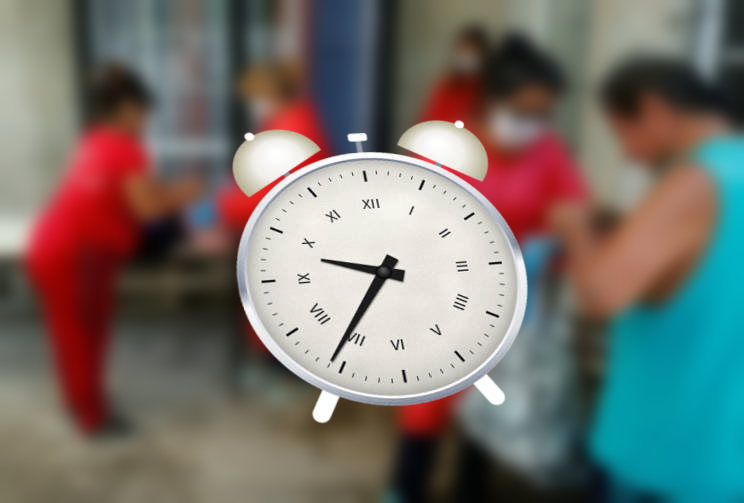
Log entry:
h=9 m=36
